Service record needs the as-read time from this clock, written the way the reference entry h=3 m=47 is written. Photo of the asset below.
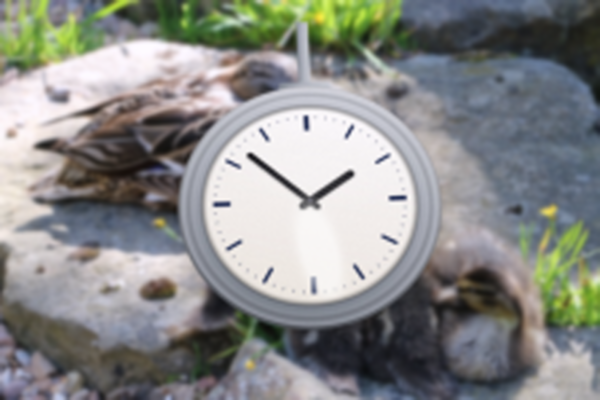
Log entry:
h=1 m=52
